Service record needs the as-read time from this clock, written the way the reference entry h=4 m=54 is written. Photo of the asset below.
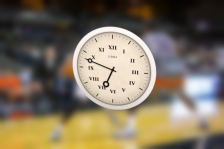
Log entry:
h=6 m=48
